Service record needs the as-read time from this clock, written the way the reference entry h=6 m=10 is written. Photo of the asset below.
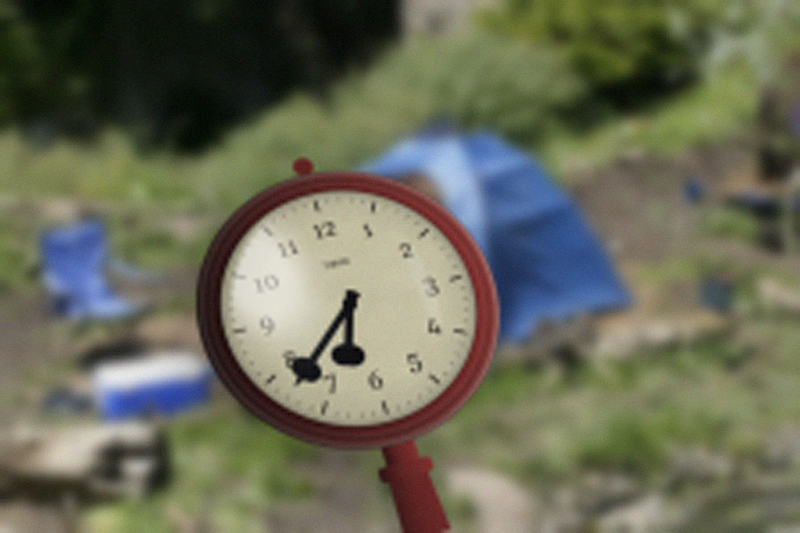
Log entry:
h=6 m=38
